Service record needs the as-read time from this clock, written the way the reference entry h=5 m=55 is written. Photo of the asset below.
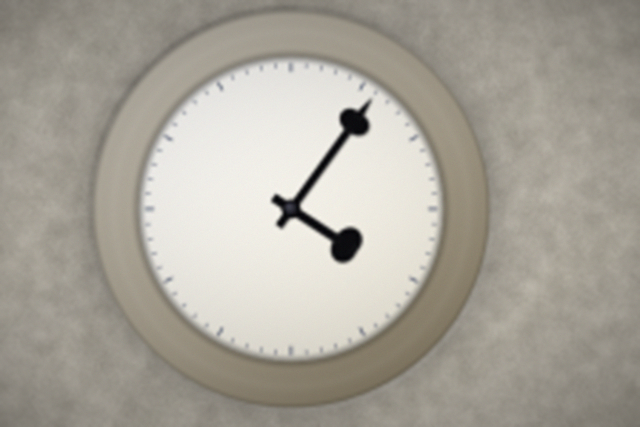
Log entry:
h=4 m=6
